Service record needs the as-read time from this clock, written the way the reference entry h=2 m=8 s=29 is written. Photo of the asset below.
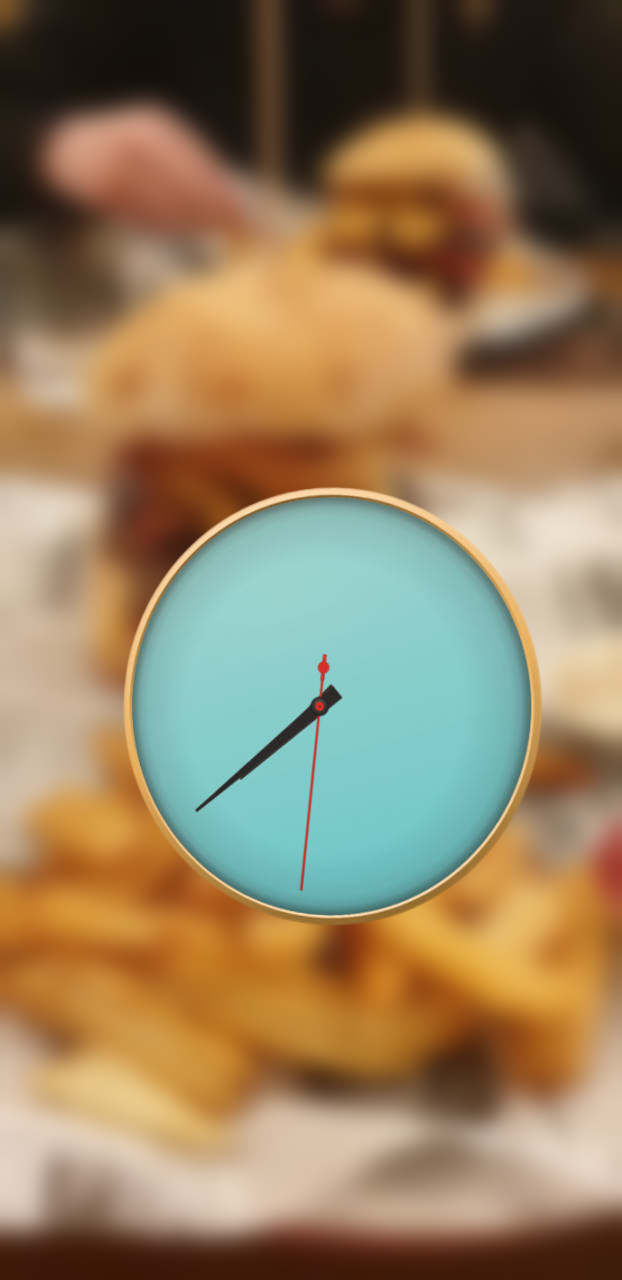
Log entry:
h=7 m=38 s=31
